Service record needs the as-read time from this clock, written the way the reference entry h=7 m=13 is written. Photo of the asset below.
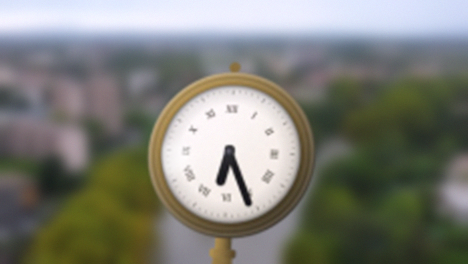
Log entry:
h=6 m=26
